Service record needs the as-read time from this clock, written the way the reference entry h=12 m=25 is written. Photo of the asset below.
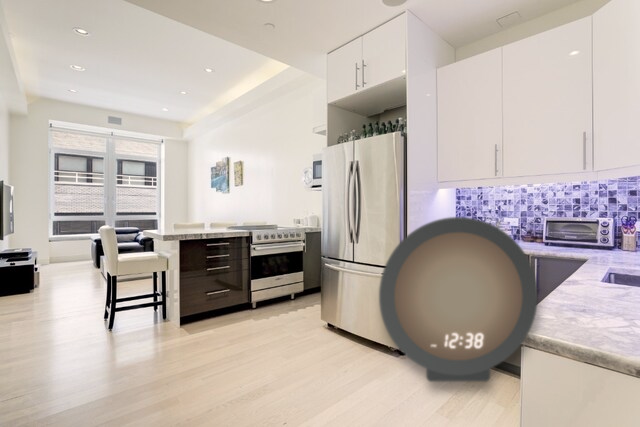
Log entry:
h=12 m=38
